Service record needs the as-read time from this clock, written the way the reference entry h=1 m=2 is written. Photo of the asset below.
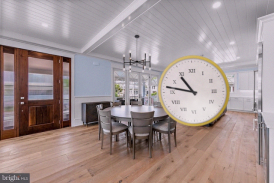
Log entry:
h=10 m=47
